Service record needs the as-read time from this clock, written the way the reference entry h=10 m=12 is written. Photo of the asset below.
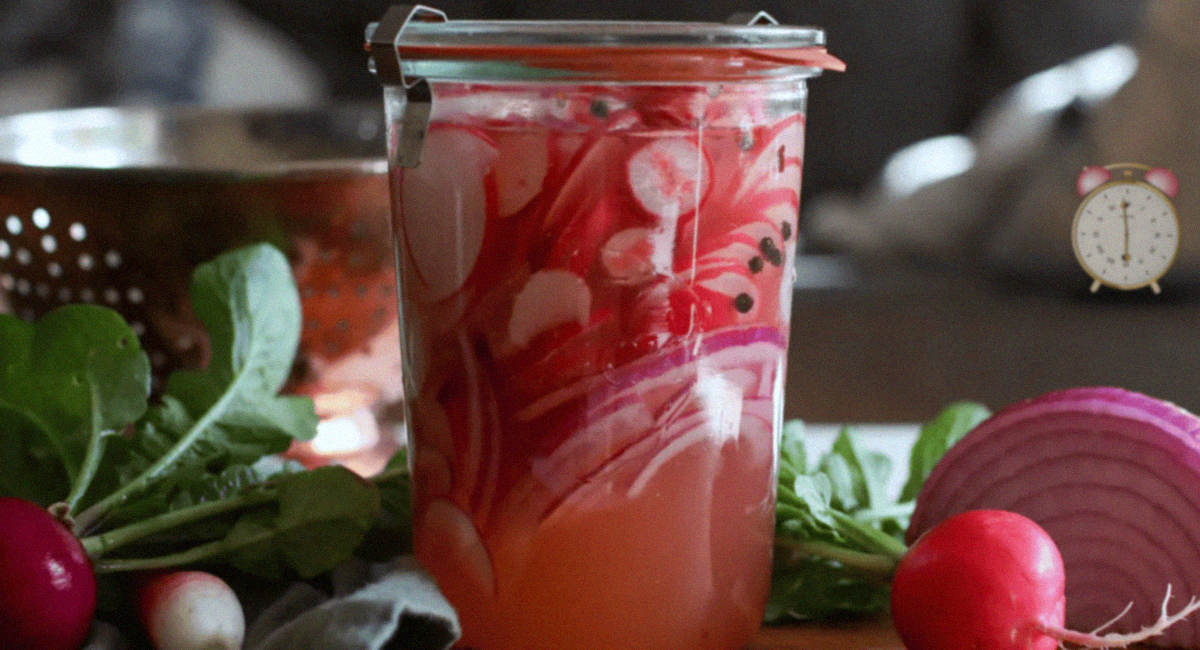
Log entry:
h=5 m=59
